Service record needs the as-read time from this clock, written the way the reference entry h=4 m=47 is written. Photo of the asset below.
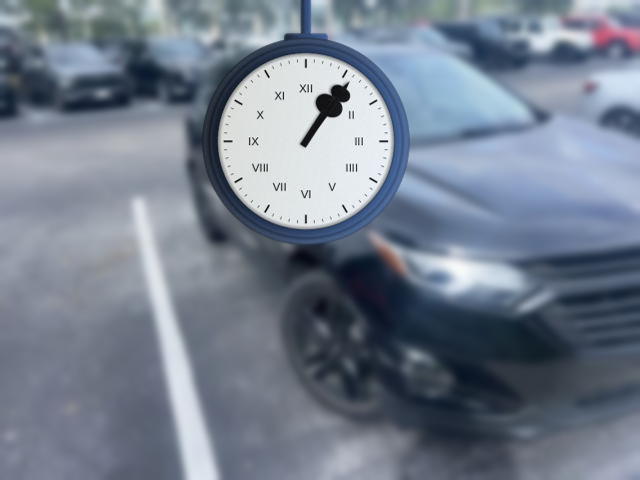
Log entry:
h=1 m=6
